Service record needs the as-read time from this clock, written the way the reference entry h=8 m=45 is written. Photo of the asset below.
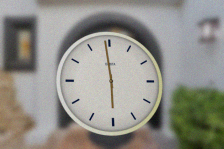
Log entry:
h=5 m=59
